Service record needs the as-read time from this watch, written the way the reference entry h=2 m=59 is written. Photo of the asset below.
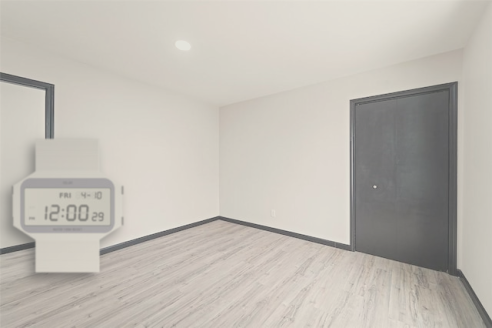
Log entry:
h=12 m=0
